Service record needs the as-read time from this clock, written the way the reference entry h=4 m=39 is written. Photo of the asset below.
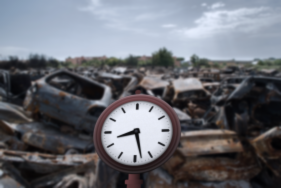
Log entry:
h=8 m=28
